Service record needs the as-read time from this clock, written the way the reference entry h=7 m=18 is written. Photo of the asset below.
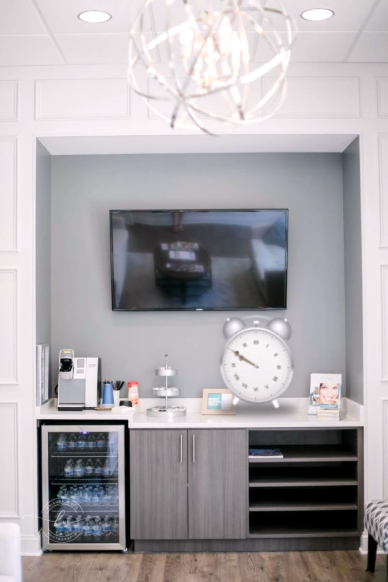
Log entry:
h=9 m=50
